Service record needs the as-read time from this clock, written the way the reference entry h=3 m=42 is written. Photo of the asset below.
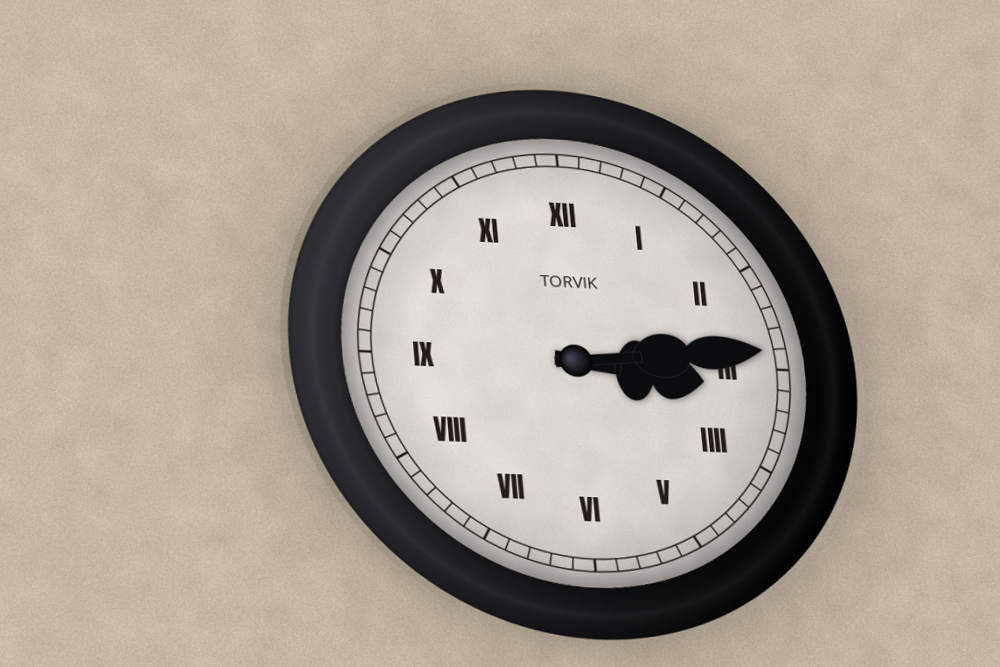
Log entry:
h=3 m=14
